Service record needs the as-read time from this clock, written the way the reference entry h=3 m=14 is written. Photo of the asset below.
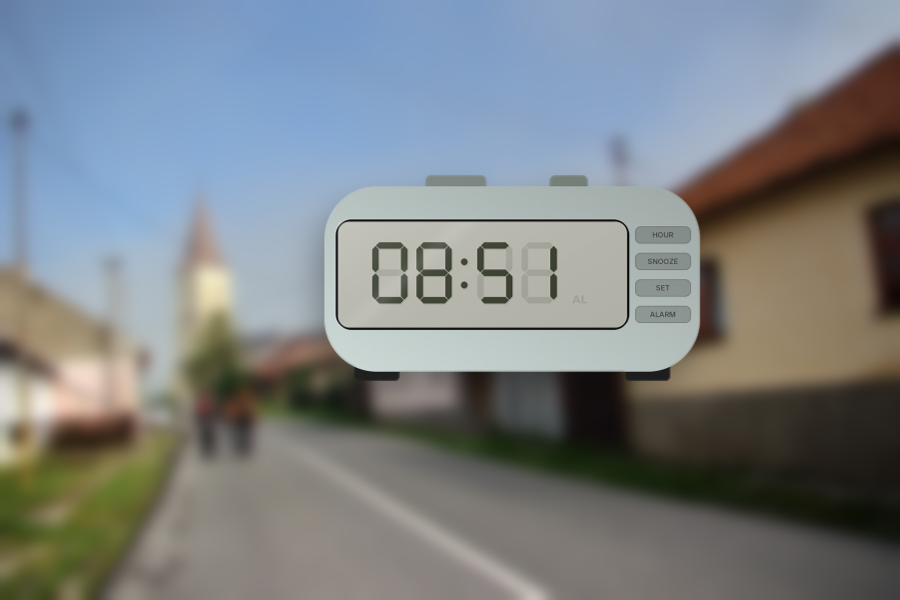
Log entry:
h=8 m=51
